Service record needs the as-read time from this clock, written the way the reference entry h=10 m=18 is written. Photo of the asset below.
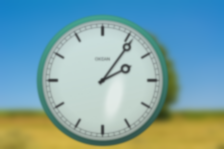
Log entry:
h=2 m=6
